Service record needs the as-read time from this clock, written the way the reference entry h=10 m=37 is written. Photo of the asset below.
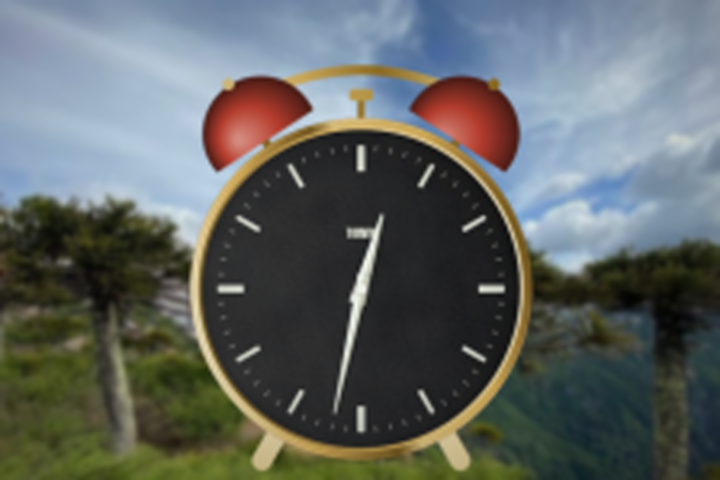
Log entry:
h=12 m=32
